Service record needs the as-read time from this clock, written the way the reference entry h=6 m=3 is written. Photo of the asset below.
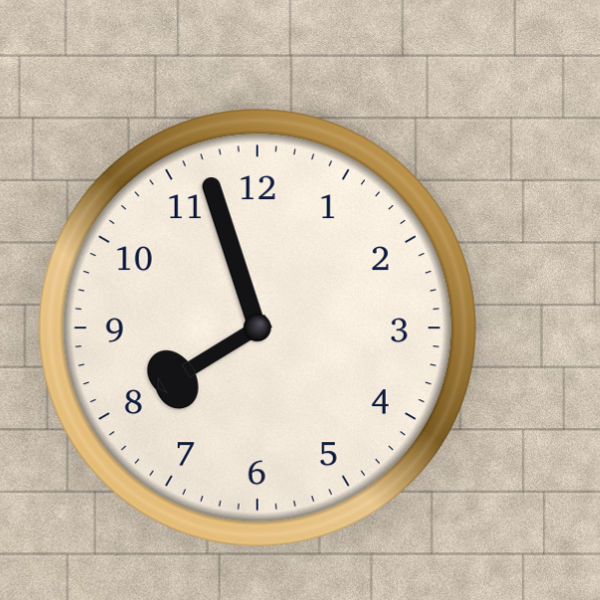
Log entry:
h=7 m=57
